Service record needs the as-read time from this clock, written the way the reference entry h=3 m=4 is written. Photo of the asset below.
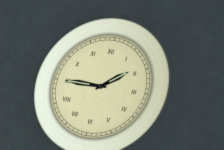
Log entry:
h=1 m=45
